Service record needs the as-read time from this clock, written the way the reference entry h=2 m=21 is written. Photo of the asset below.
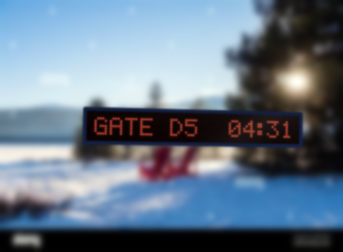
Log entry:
h=4 m=31
